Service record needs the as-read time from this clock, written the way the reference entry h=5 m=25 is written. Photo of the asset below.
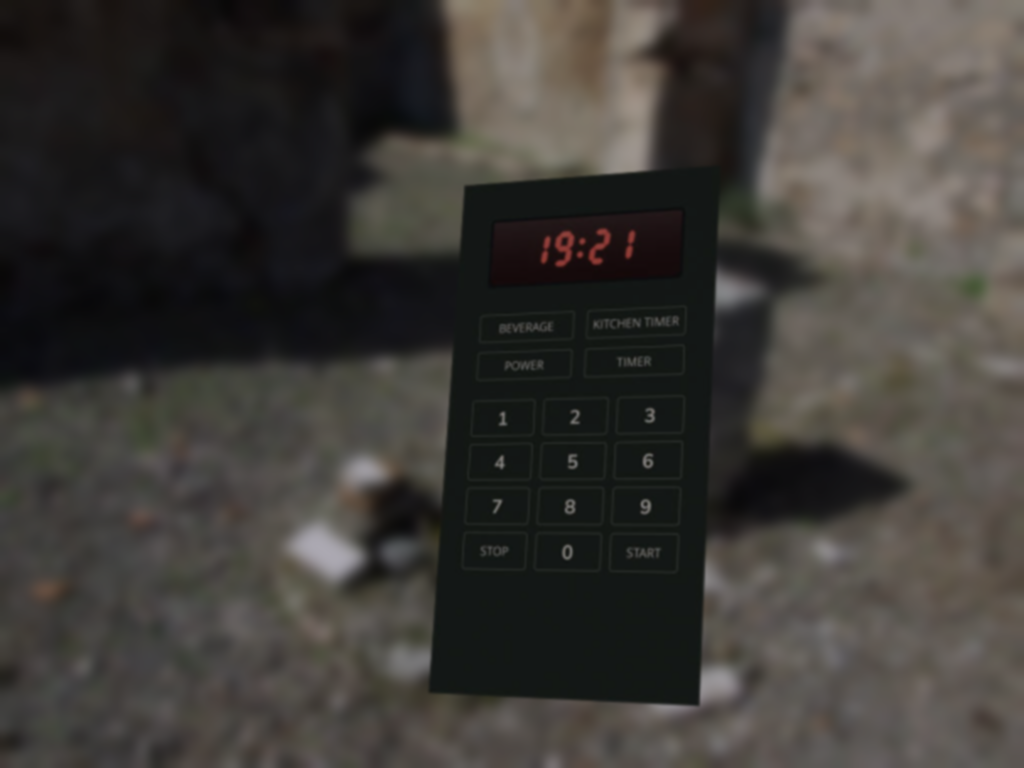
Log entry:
h=19 m=21
